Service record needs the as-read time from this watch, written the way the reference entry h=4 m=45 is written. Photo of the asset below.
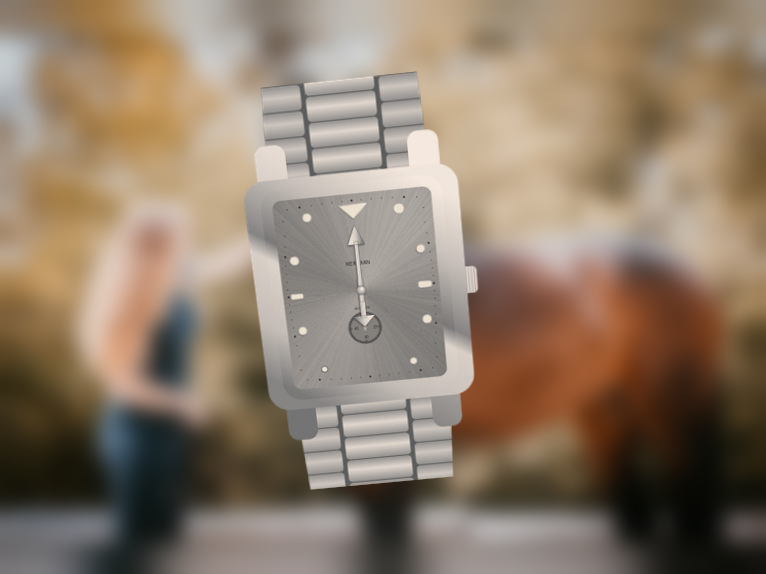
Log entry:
h=6 m=0
